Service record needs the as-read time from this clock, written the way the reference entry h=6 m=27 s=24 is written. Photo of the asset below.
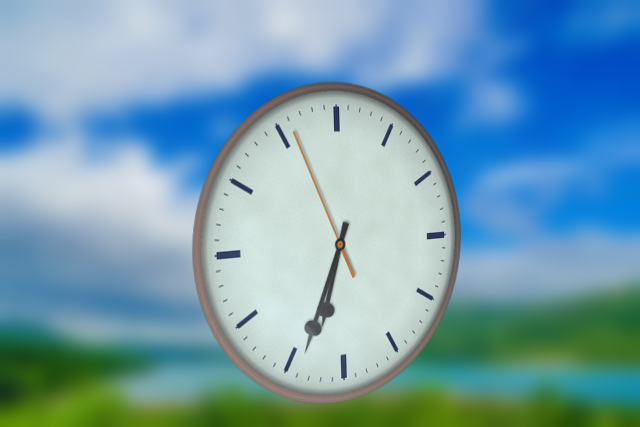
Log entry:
h=6 m=33 s=56
